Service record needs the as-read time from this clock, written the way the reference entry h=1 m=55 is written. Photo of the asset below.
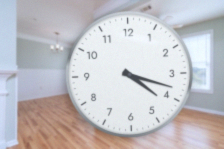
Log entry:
h=4 m=18
